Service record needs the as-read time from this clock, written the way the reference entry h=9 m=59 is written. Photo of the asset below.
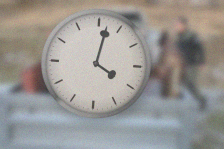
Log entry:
h=4 m=2
